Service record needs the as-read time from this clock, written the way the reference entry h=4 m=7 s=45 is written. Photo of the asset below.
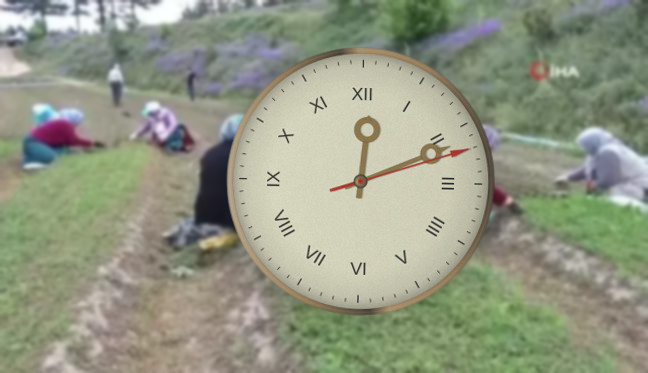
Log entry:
h=12 m=11 s=12
